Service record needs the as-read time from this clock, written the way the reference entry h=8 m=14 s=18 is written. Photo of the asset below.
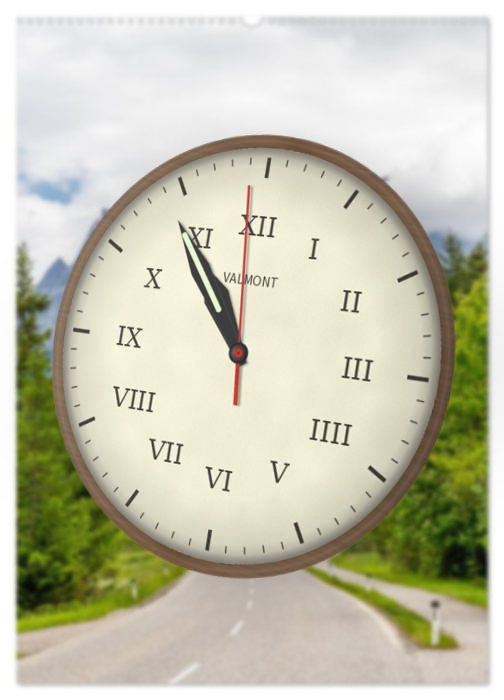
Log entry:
h=10 m=53 s=59
